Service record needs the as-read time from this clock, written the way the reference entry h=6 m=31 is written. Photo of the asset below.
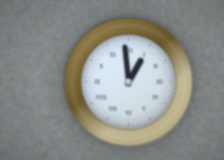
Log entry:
h=12 m=59
